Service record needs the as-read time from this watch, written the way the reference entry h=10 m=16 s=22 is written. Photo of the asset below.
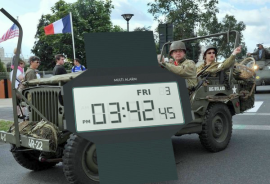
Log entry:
h=3 m=42 s=45
